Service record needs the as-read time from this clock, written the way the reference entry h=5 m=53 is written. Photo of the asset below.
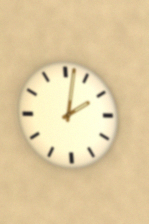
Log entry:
h=2 m=2
